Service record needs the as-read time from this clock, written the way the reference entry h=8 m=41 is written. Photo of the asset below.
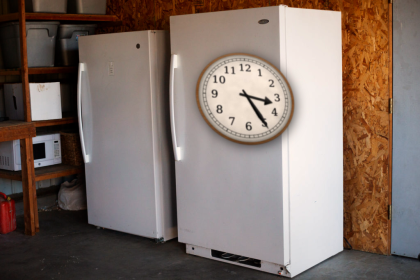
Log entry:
h=3 m=25
